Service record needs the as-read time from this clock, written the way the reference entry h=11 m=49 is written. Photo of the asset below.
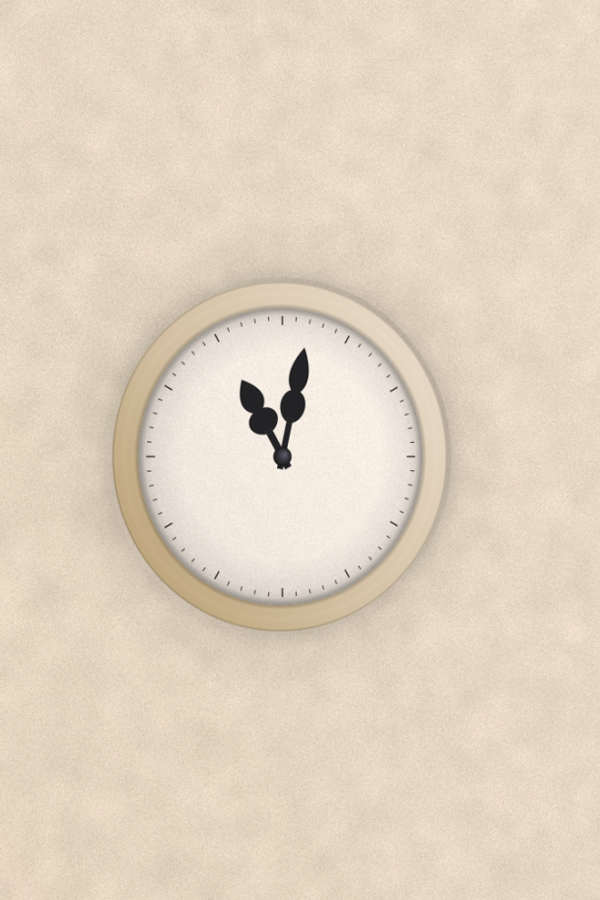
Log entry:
h=11 m=2
